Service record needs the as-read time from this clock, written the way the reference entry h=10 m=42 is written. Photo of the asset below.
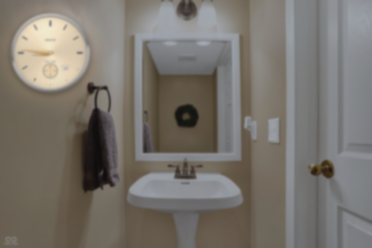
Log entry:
h=8 m=46
